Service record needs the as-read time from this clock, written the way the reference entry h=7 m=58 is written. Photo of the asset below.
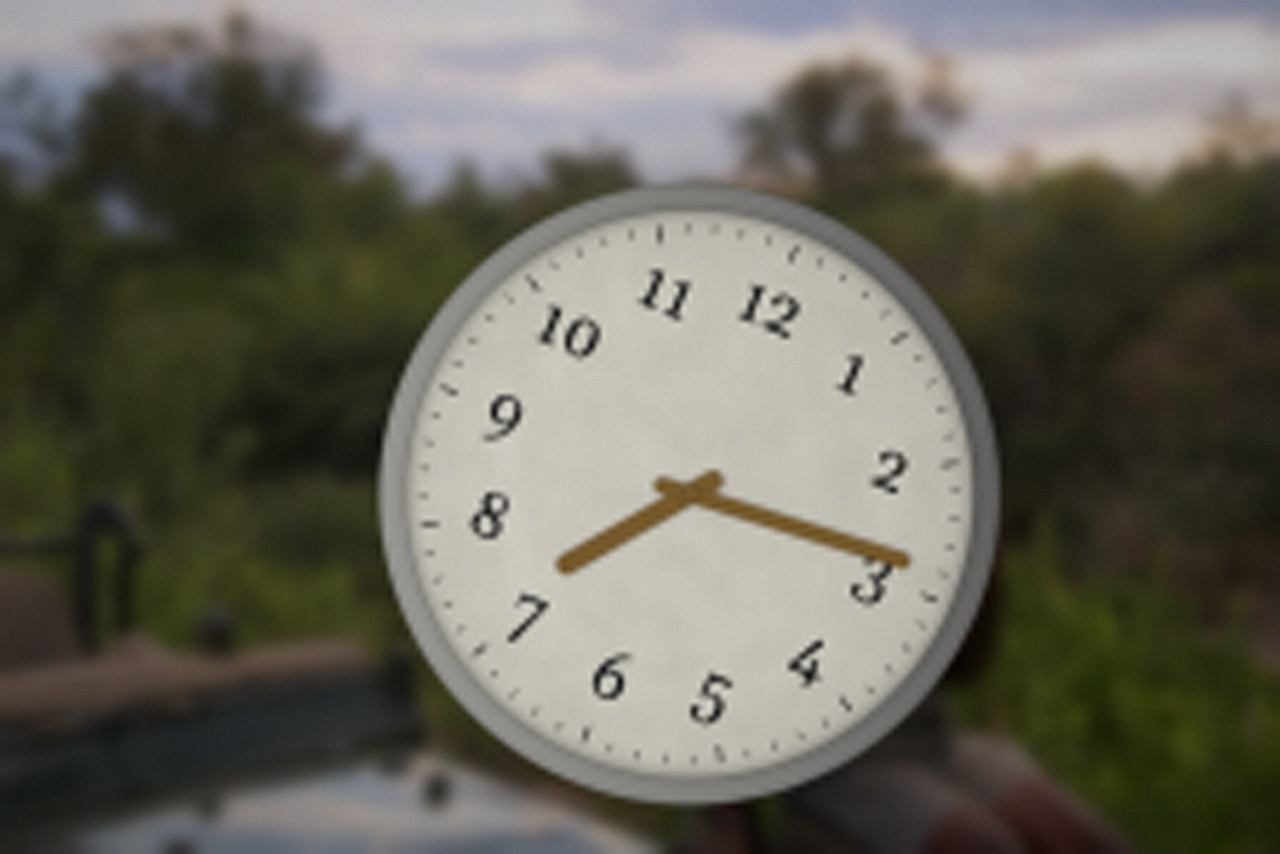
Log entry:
h=7 m=14
